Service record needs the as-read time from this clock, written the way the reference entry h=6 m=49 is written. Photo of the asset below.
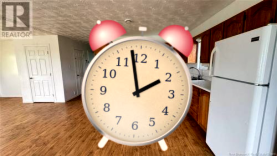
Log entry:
h=1 m=58
